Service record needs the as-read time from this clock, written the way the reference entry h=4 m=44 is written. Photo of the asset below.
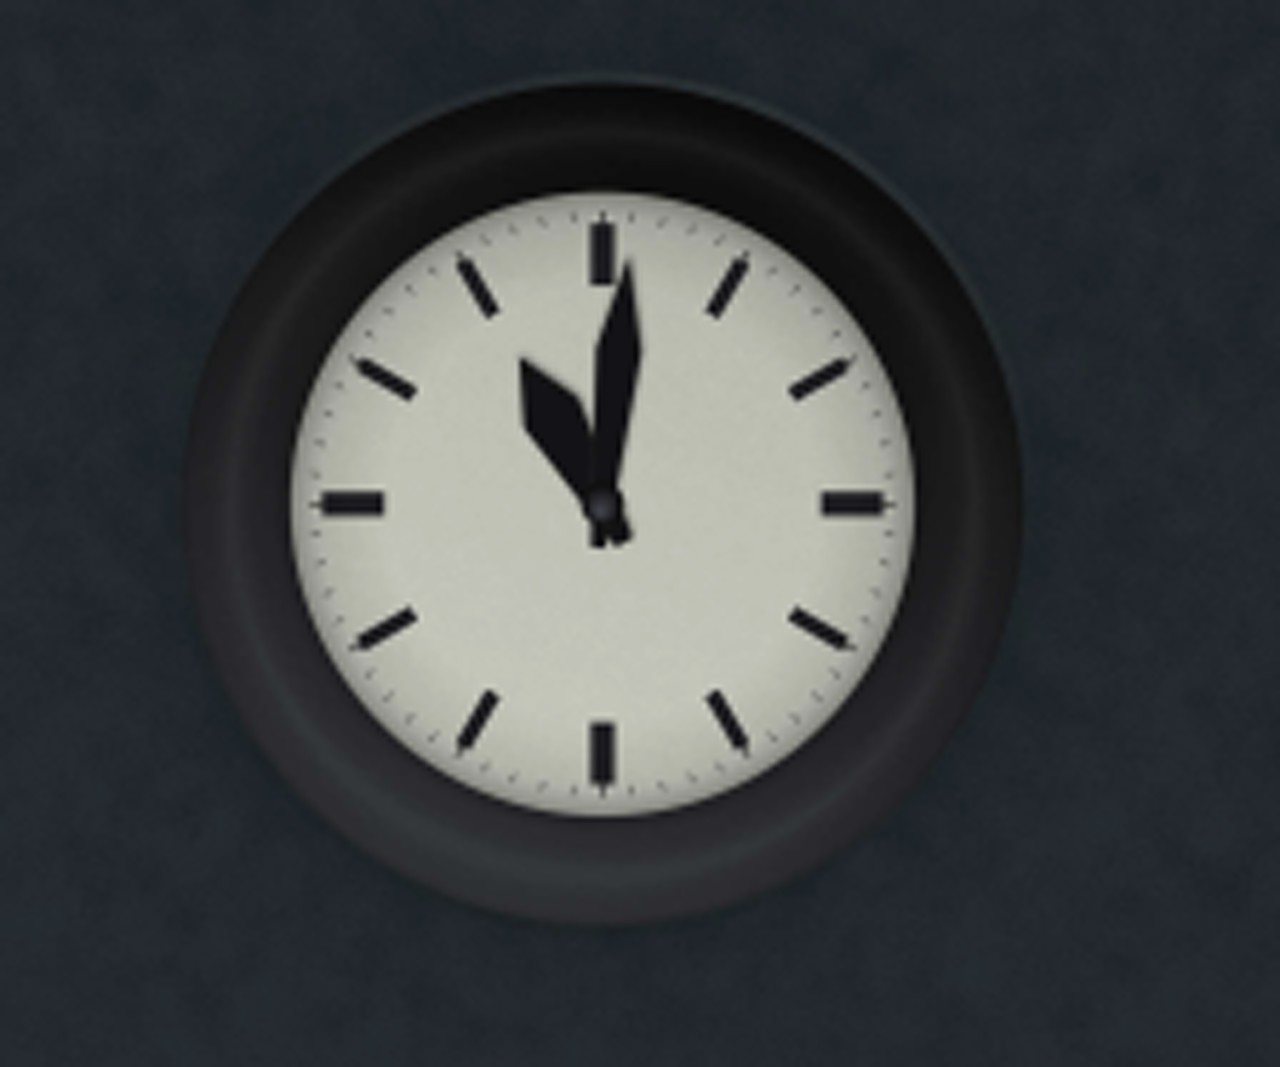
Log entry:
h=11 m=1
